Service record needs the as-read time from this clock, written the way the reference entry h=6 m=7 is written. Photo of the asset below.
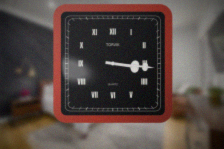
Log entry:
h=3 m=16
